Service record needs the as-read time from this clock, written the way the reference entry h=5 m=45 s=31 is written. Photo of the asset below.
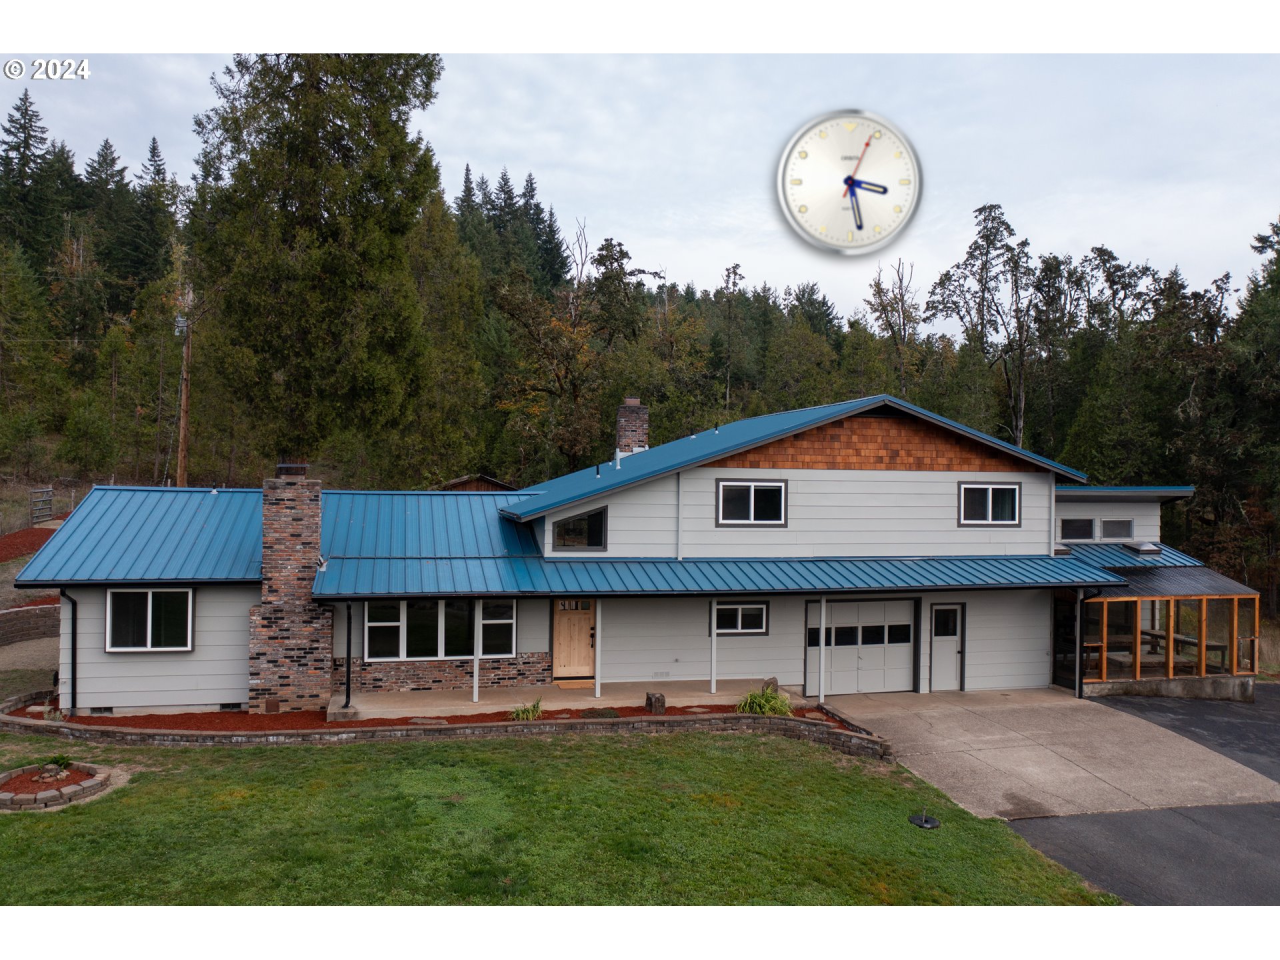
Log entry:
h=3 m=28 s=4
